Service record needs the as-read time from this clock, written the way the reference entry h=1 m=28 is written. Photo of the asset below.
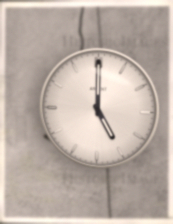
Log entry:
h=5 m=0
